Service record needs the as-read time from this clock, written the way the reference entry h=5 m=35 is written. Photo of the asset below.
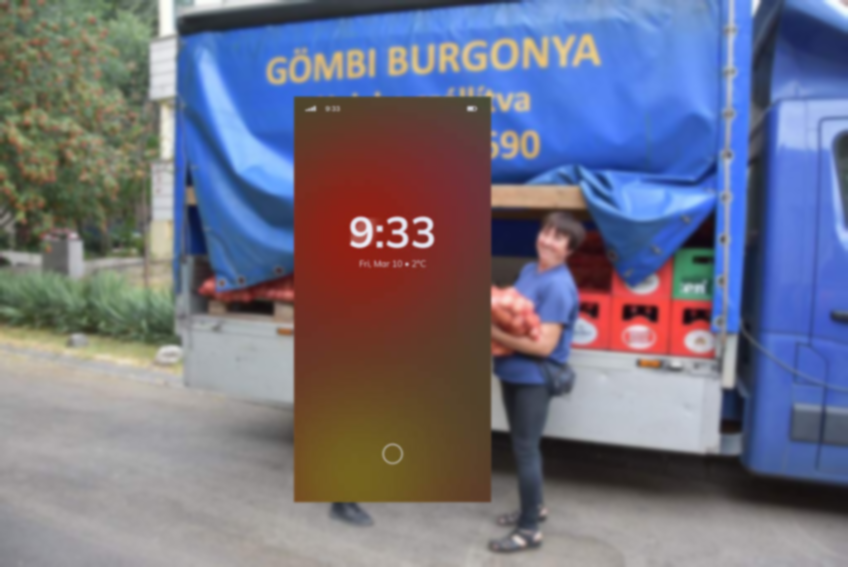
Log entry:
h=9 m=33
